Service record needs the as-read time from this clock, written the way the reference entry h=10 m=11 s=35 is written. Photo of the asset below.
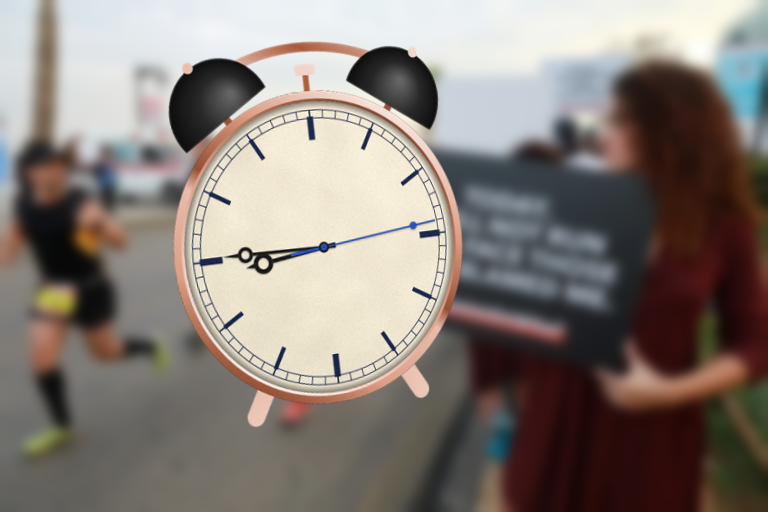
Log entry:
h=8 m=45 s=14
